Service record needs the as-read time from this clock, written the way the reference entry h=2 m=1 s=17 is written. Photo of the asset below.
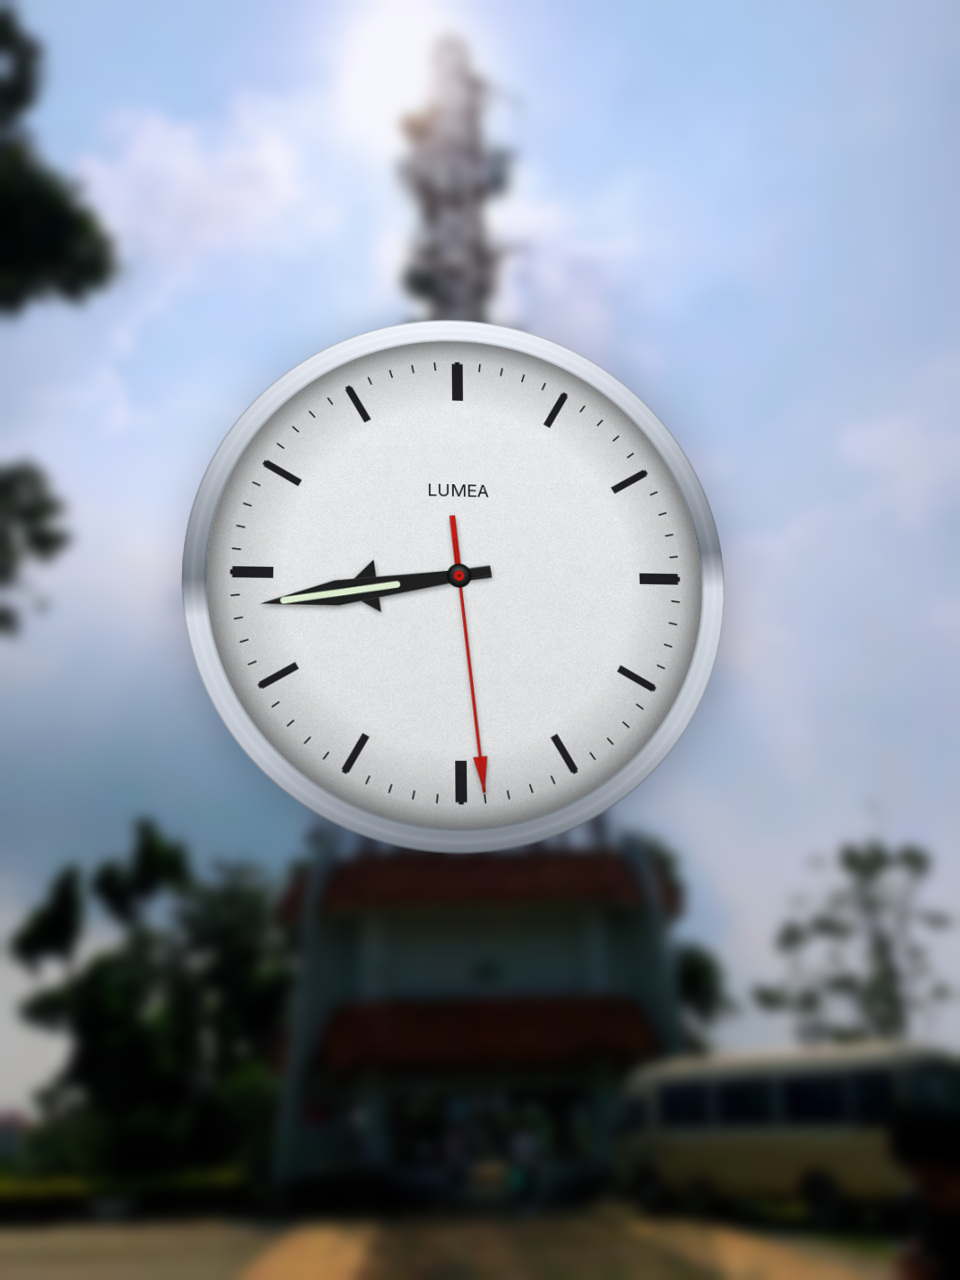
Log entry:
h=8 m=43 s=29
